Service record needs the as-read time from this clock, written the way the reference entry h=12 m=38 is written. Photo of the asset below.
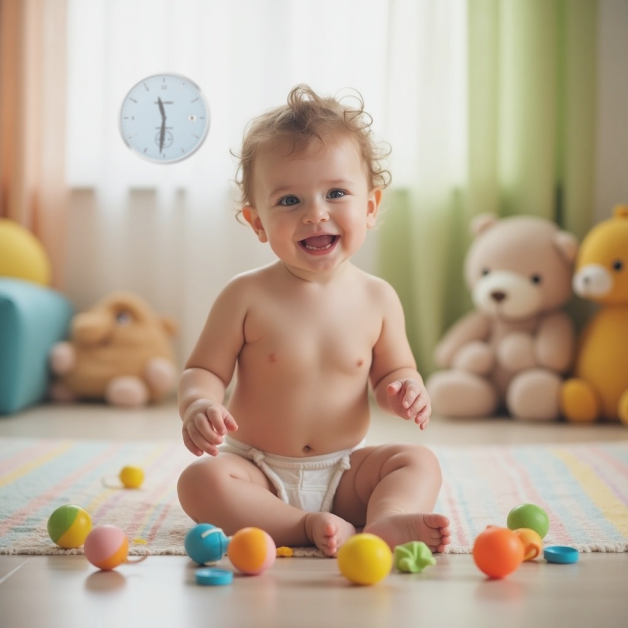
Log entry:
h=11 m=31
